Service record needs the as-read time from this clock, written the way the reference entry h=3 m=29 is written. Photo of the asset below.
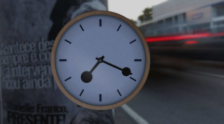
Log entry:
h=7 m=19
